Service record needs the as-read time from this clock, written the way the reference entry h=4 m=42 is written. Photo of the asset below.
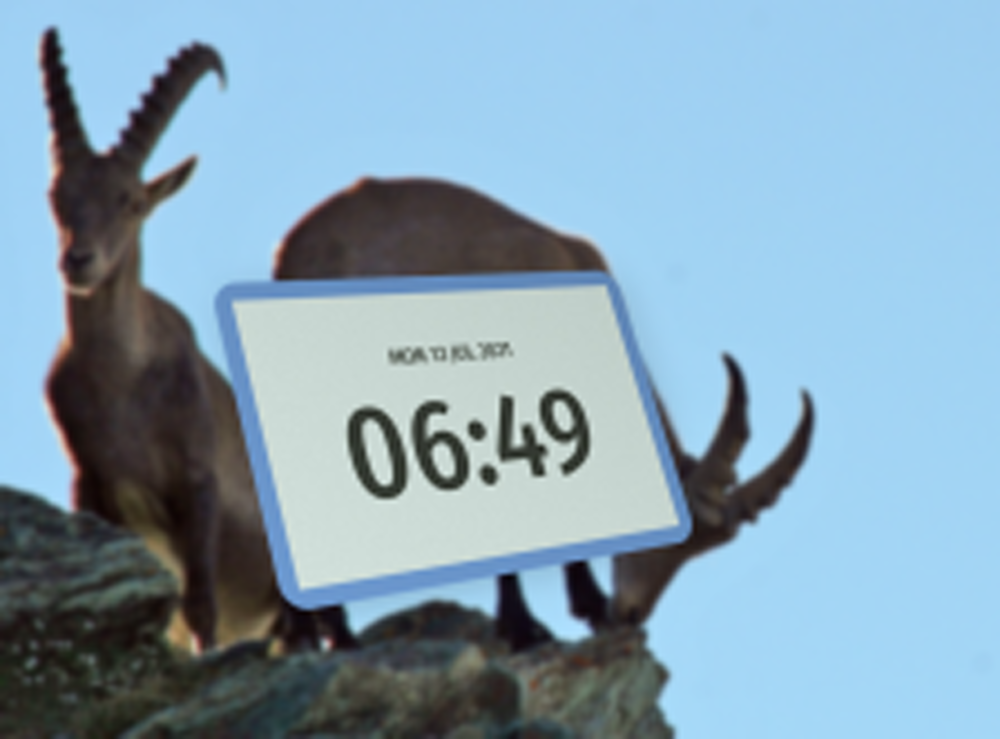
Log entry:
h=6 m=49
